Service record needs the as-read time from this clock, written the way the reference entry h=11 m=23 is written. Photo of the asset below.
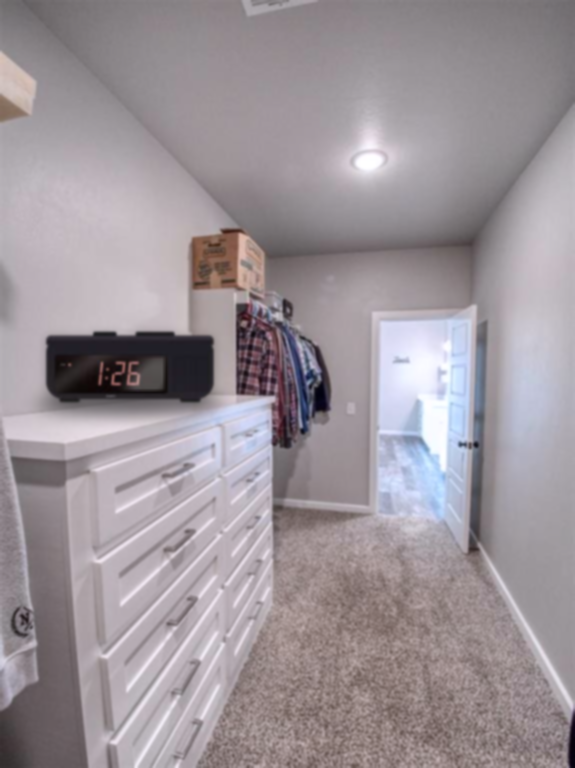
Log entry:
h=1 m=26
